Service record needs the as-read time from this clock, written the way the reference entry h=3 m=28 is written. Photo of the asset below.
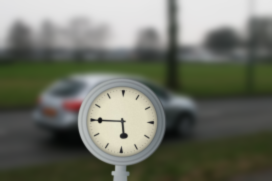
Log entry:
h=5 m=45
